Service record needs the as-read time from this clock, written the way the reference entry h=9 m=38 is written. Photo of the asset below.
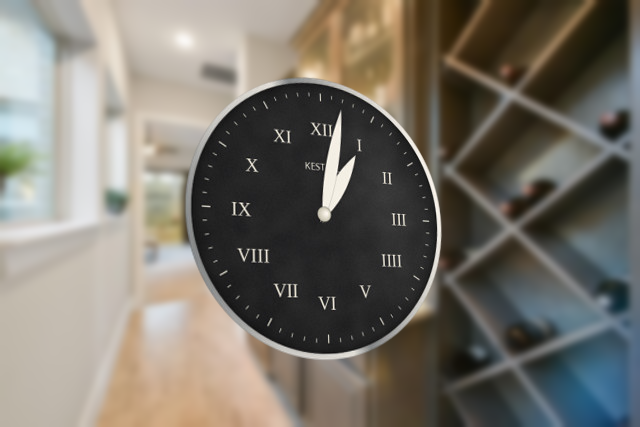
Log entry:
h=1 m=2
